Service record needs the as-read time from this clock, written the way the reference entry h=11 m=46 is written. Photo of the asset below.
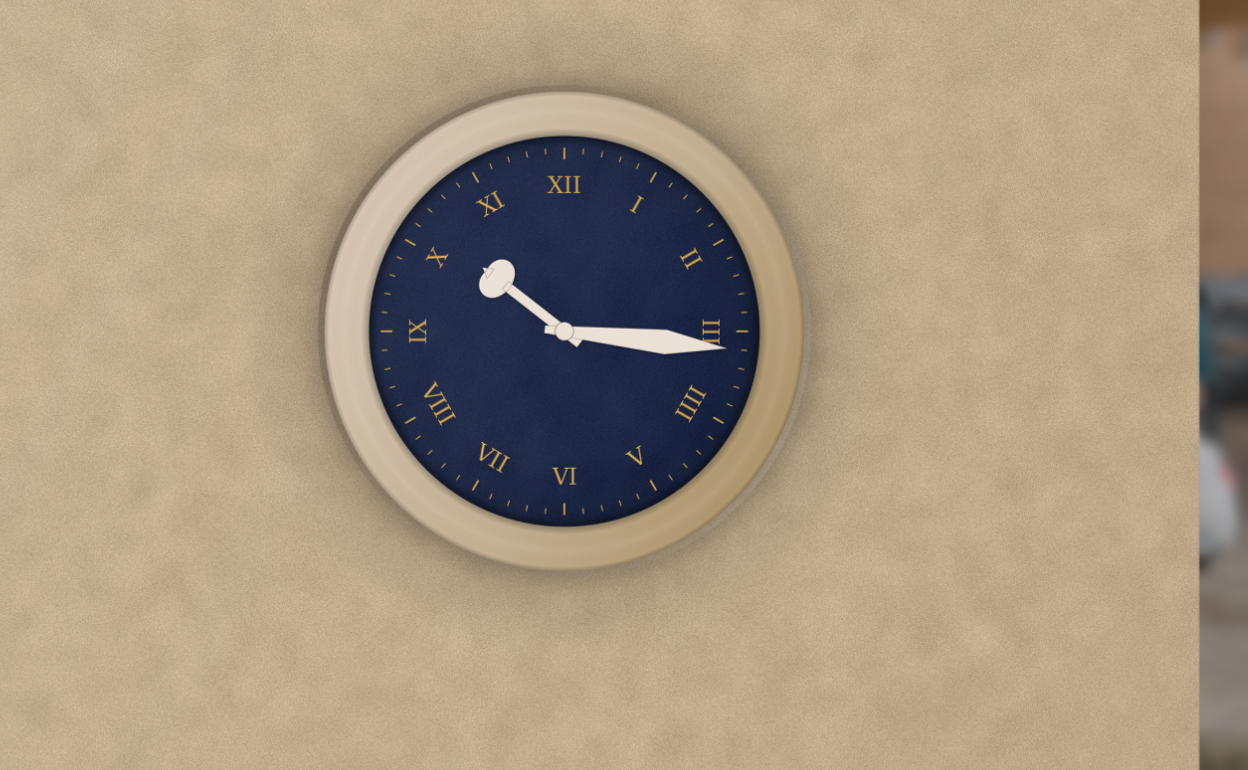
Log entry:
h=10 m=16
